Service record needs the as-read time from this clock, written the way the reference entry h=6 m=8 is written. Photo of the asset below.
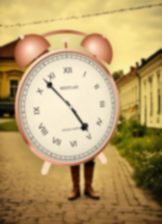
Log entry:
h=4 m=53
